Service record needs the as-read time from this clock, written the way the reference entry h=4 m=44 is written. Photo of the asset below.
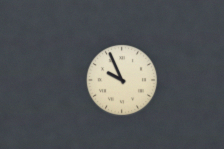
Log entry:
h=9 m=56
